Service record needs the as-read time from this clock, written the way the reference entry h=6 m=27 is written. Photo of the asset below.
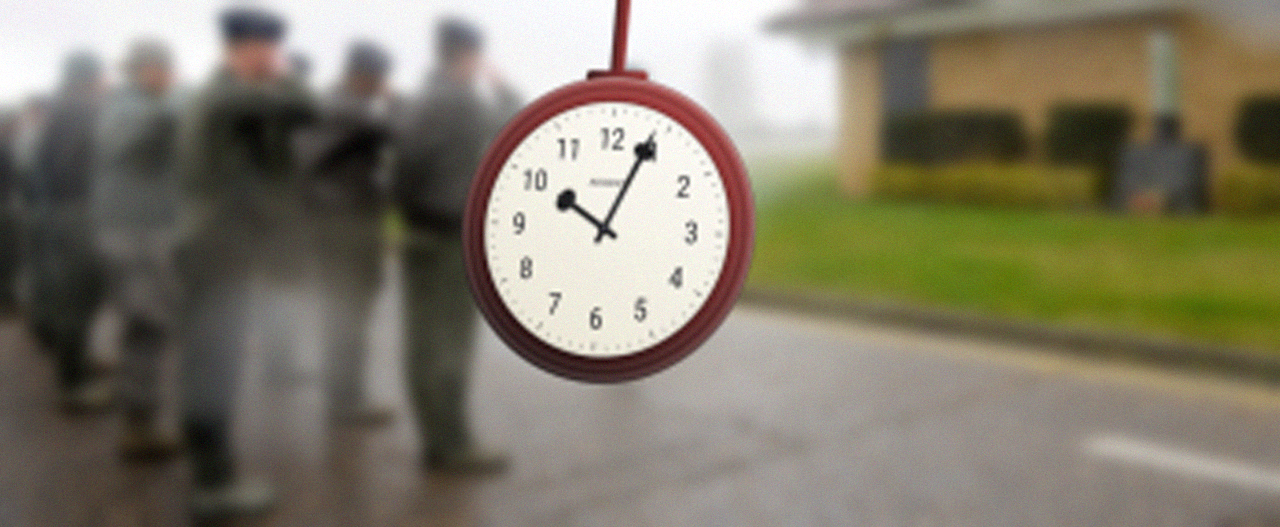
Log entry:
h=10 m=4
